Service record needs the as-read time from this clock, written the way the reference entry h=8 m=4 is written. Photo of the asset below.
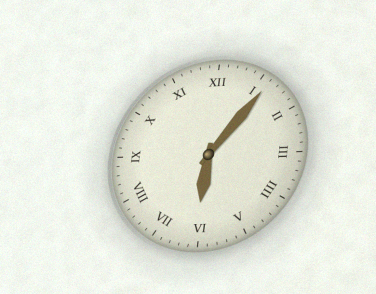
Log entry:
h=6 m=6
